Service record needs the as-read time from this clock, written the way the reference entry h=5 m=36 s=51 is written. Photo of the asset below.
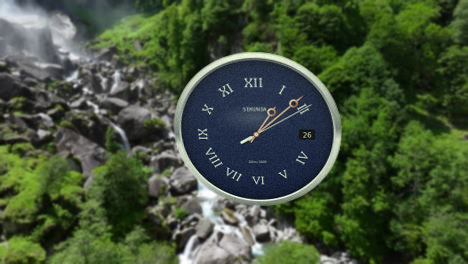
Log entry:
h=1 m=8 s=10
